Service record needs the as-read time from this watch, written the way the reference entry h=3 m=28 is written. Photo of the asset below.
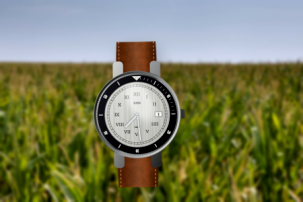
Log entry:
h=7 m=29
